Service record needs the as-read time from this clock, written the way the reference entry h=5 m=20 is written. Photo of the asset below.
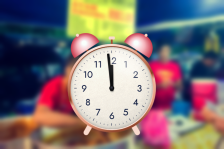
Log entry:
h=11 m=59
